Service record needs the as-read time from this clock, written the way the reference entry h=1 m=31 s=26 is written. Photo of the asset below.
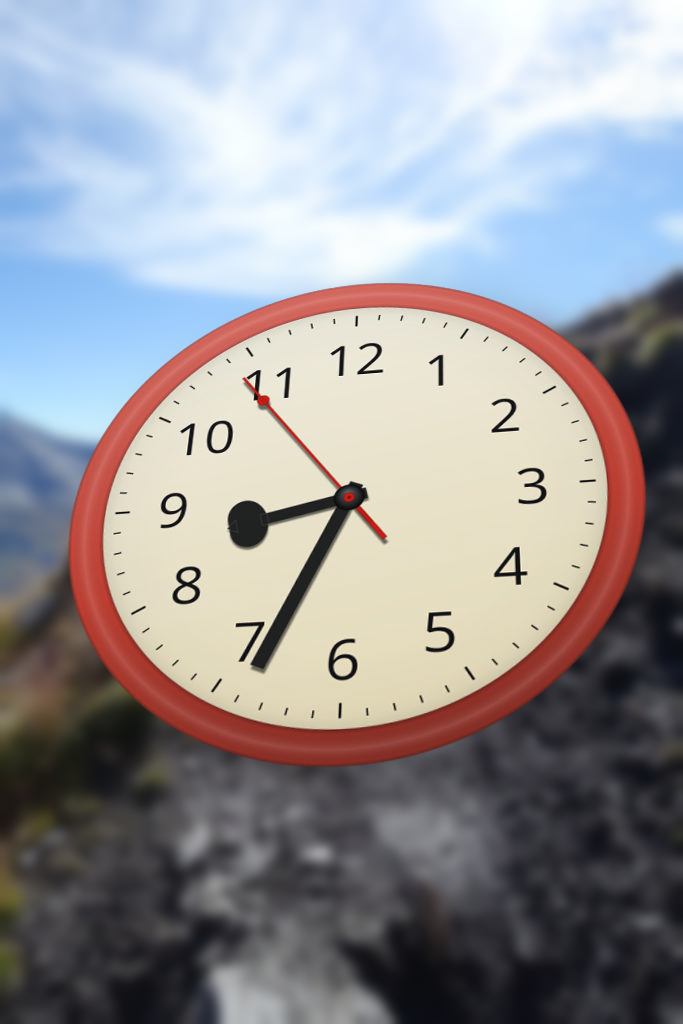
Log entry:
h=8 m=33 s=54
